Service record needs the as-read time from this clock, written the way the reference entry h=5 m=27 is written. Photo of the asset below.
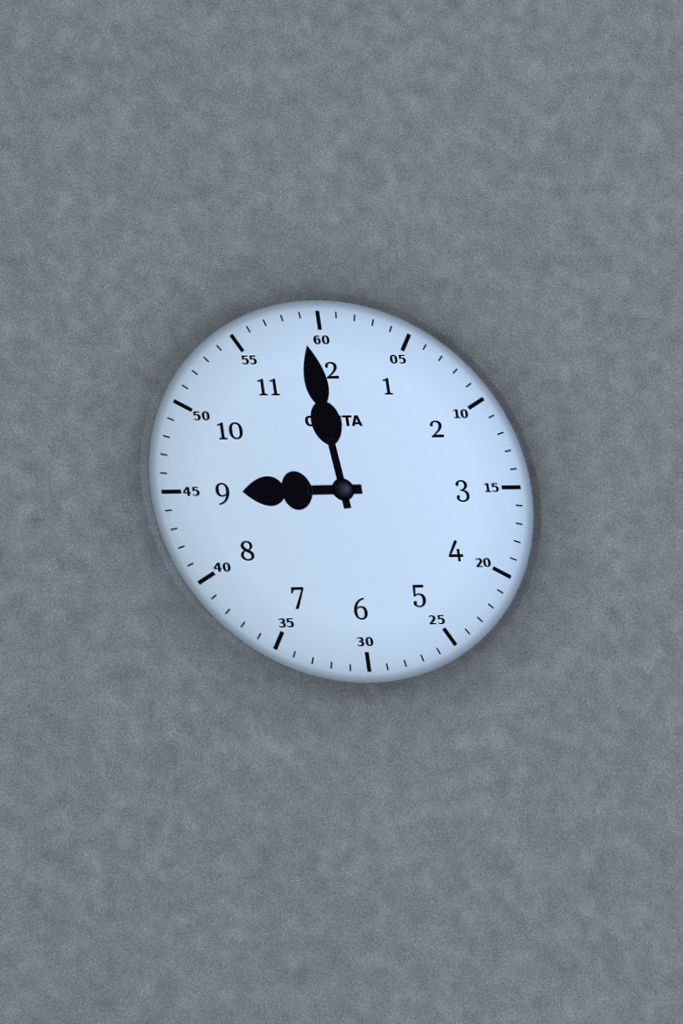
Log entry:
h=8 m=59
